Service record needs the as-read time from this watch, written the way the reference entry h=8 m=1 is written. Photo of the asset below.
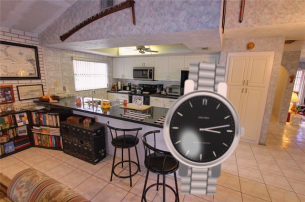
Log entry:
h=3 m=13
